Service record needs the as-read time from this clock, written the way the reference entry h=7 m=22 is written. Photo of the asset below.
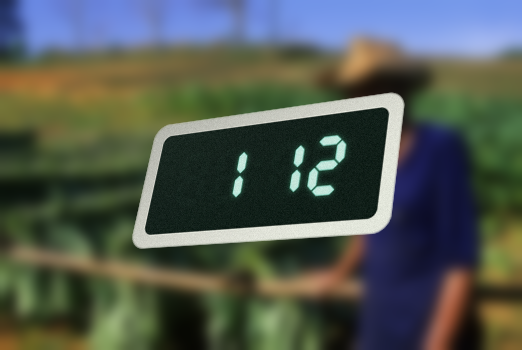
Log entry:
h=1 m=12
